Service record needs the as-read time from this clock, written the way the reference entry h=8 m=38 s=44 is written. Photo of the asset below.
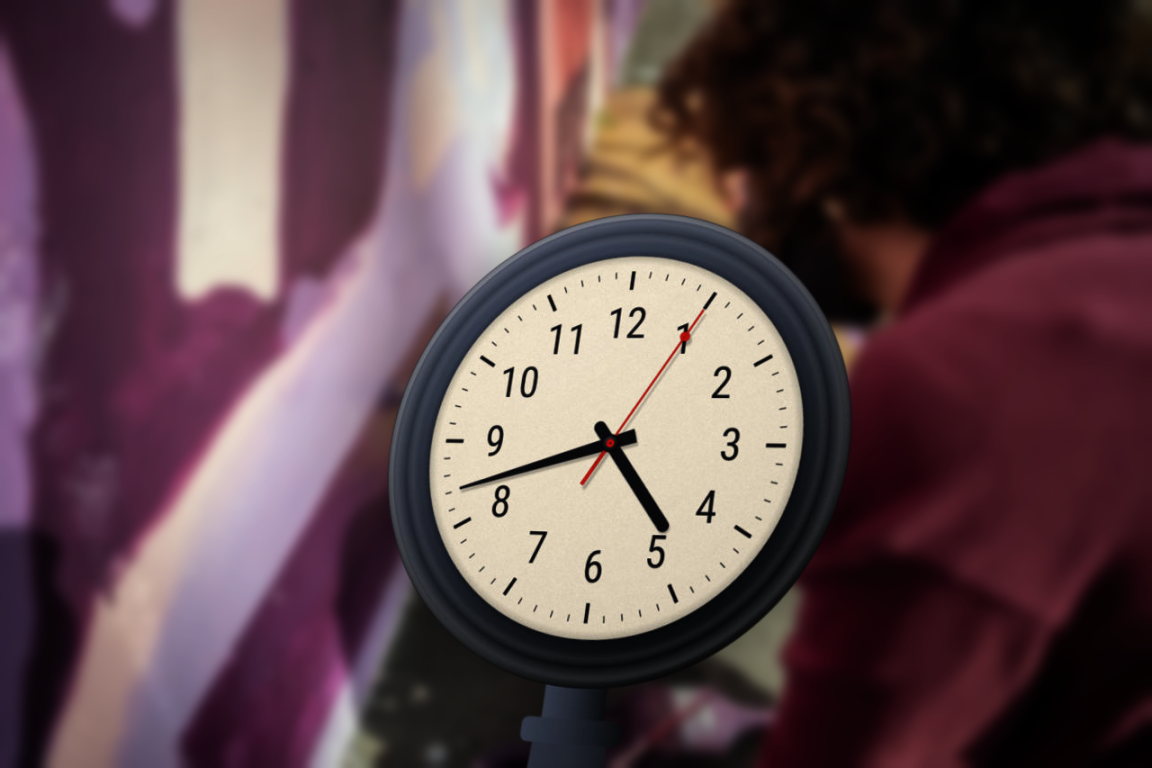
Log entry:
h=4 m=42 s=5
